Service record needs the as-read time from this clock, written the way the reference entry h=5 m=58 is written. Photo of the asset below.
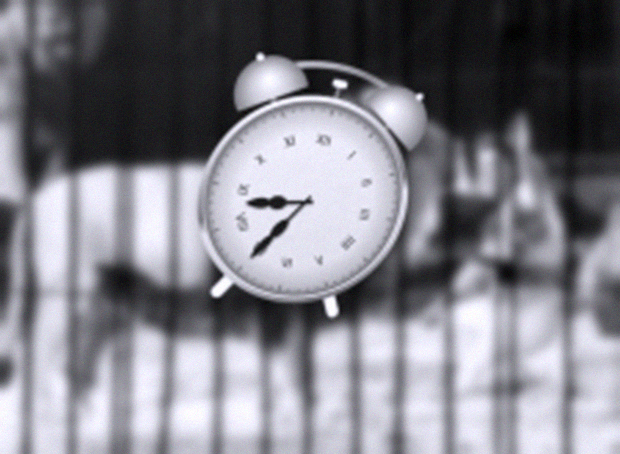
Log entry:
h=8 m=35
